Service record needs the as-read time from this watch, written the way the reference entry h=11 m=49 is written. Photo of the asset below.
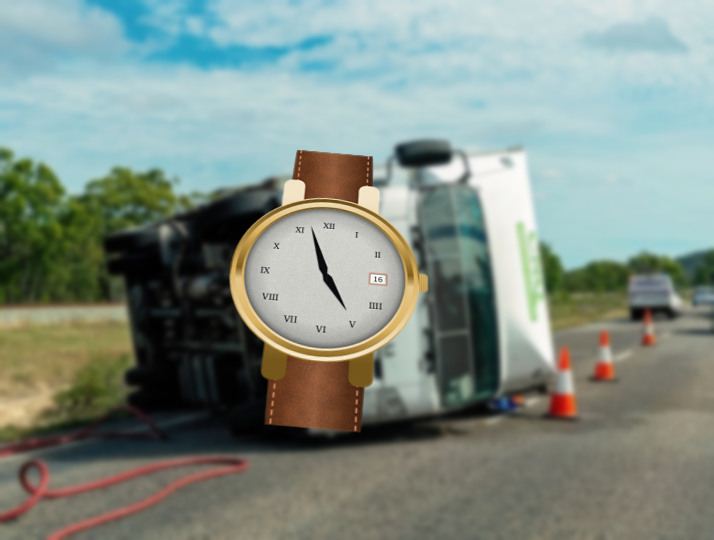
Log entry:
h=4 m=57
